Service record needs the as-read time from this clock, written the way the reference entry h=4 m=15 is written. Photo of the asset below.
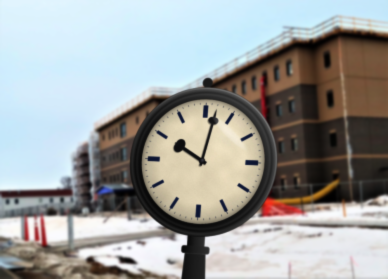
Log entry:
h=10 m=2
